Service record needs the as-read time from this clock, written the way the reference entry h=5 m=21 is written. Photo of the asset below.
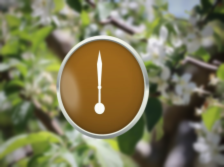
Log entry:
h=6 m=0
